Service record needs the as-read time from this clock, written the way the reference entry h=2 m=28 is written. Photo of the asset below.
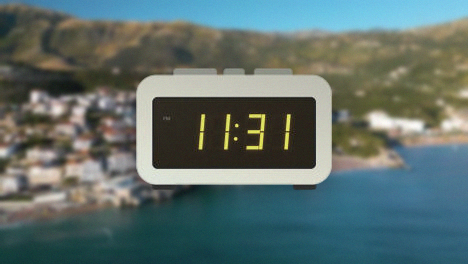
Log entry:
h=11 m=31
